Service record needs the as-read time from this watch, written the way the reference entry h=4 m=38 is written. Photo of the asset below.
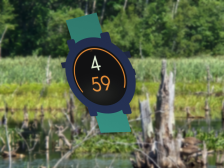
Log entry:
h=4 m=59
